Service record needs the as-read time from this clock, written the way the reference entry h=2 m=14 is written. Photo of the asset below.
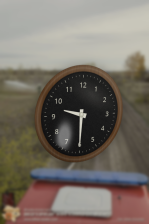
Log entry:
h=9 m=30
